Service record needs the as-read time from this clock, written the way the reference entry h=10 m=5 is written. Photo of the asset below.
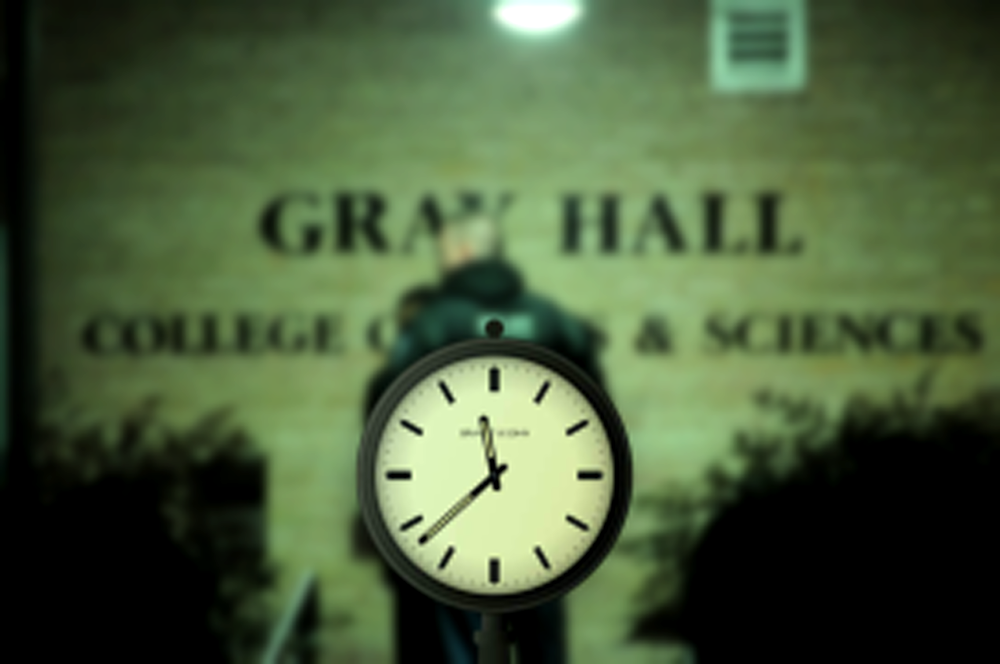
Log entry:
h=11 m=38
